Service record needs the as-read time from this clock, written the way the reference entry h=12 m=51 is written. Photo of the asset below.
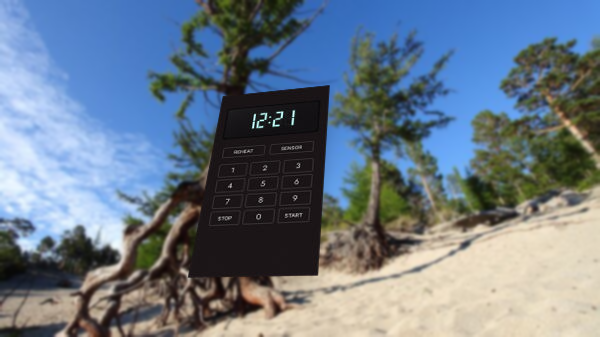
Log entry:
h=12 m=21
